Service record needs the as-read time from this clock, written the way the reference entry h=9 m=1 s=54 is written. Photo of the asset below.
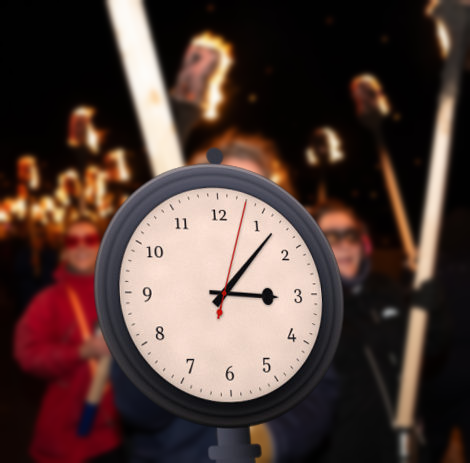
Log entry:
h=3 m=7 s=3
